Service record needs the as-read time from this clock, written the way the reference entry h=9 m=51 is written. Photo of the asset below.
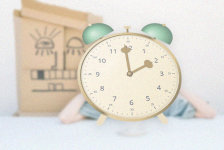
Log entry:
h=1 m=59
